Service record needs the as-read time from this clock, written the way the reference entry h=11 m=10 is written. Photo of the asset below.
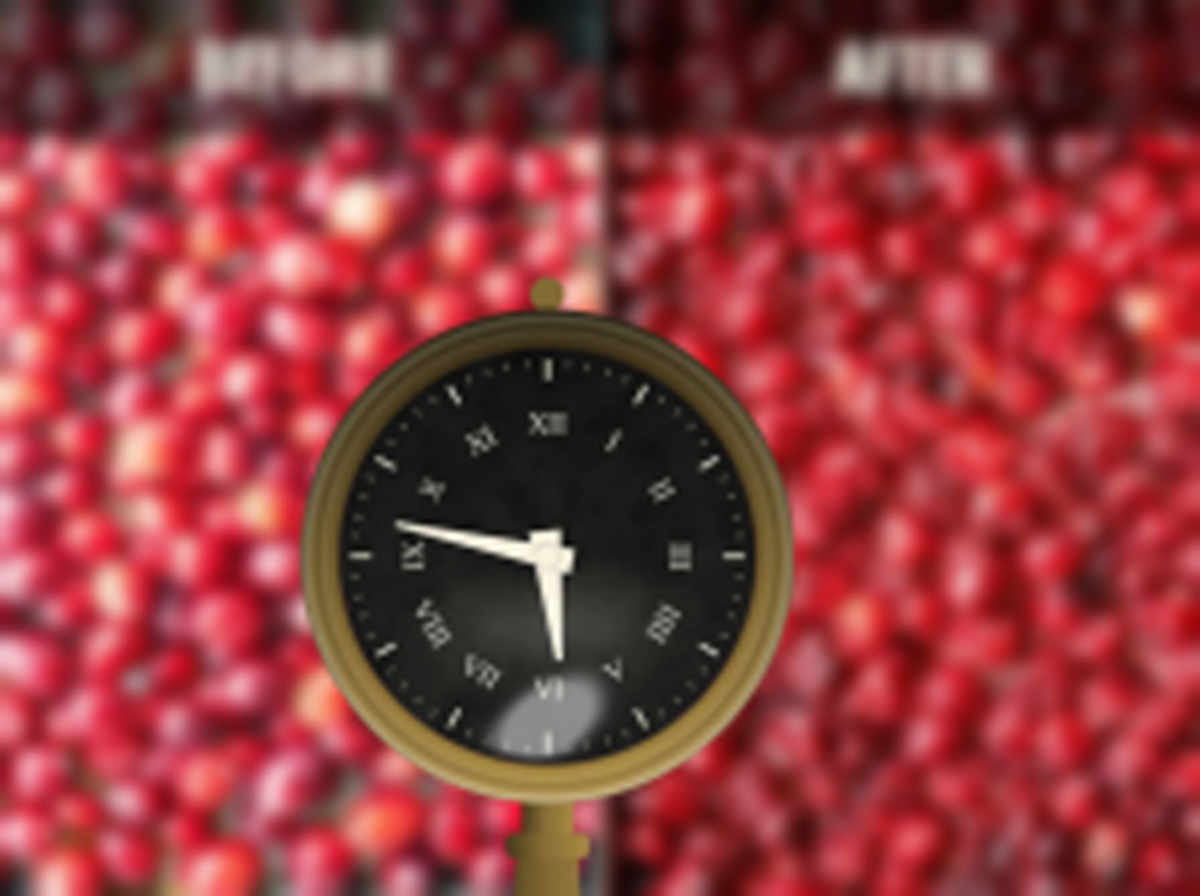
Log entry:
h=5 m=47
